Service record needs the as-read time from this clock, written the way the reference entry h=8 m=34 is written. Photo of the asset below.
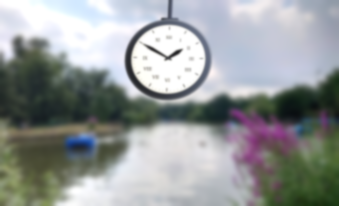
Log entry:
h=1 m=50
